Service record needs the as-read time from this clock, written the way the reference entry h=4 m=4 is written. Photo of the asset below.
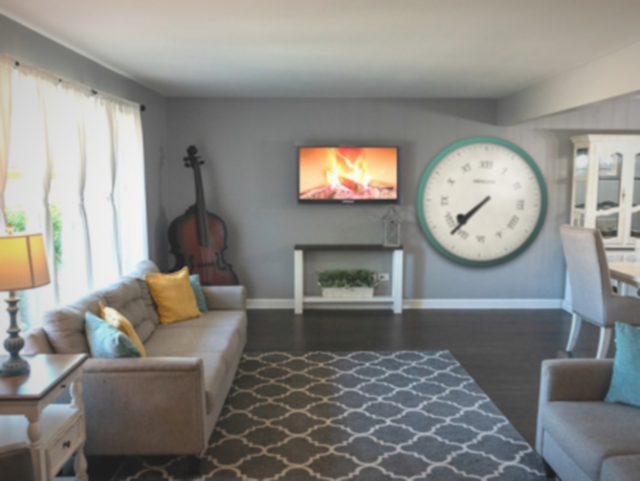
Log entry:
h=7 m=37
